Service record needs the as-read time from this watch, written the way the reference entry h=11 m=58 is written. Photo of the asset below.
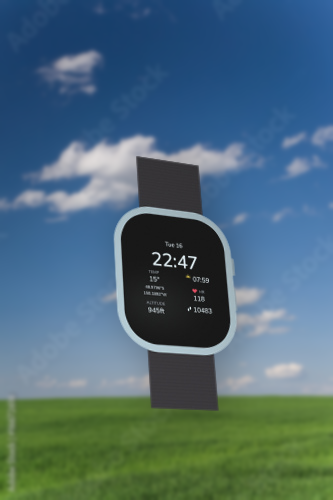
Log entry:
h=22 m=47
